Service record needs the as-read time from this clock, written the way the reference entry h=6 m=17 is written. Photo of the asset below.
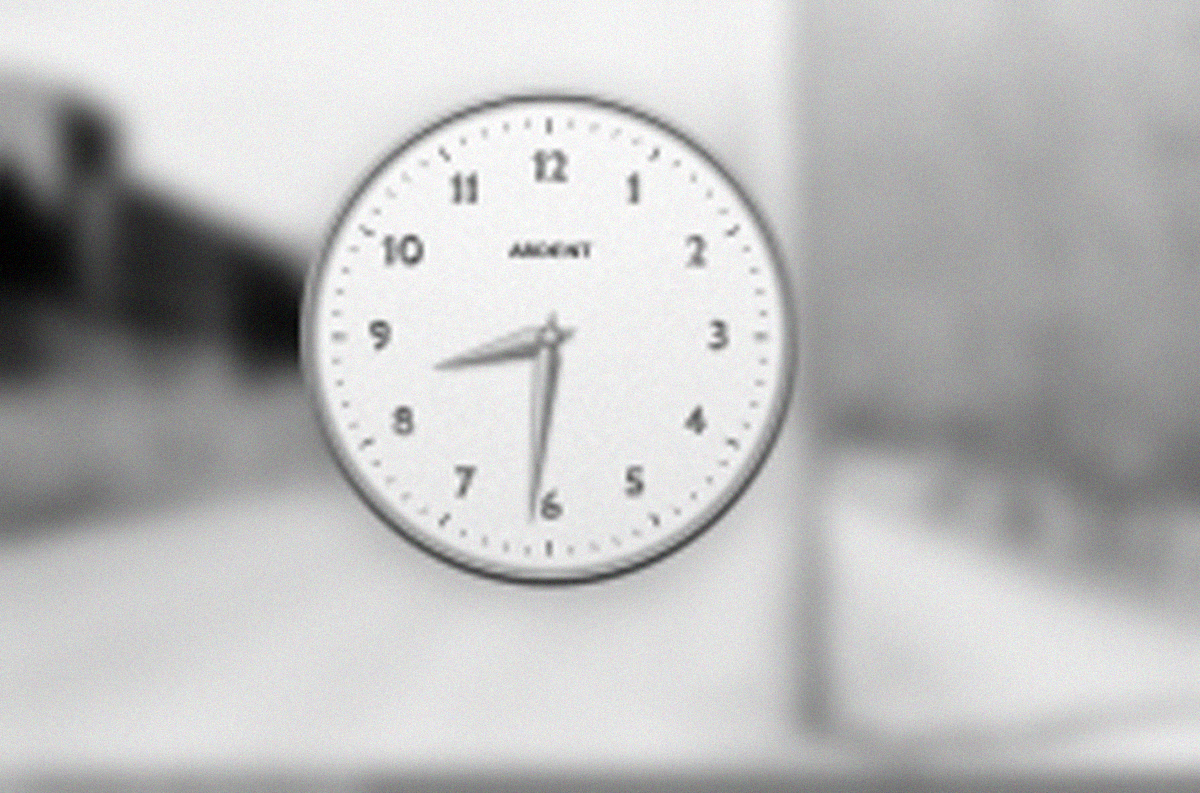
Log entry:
h=8 m=31
